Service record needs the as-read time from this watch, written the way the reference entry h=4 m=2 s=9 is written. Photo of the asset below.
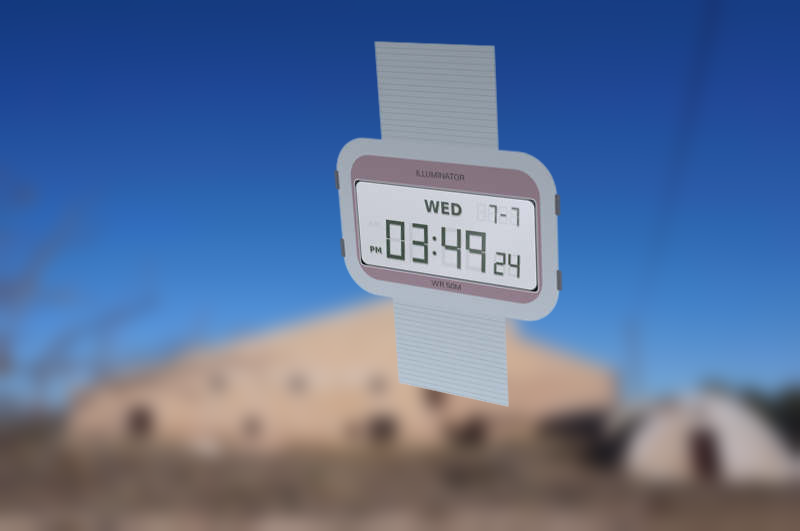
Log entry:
h=3 m=49 s=24
